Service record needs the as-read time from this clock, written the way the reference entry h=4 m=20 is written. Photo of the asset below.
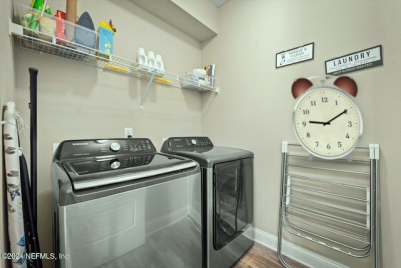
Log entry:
h=9 m=10
